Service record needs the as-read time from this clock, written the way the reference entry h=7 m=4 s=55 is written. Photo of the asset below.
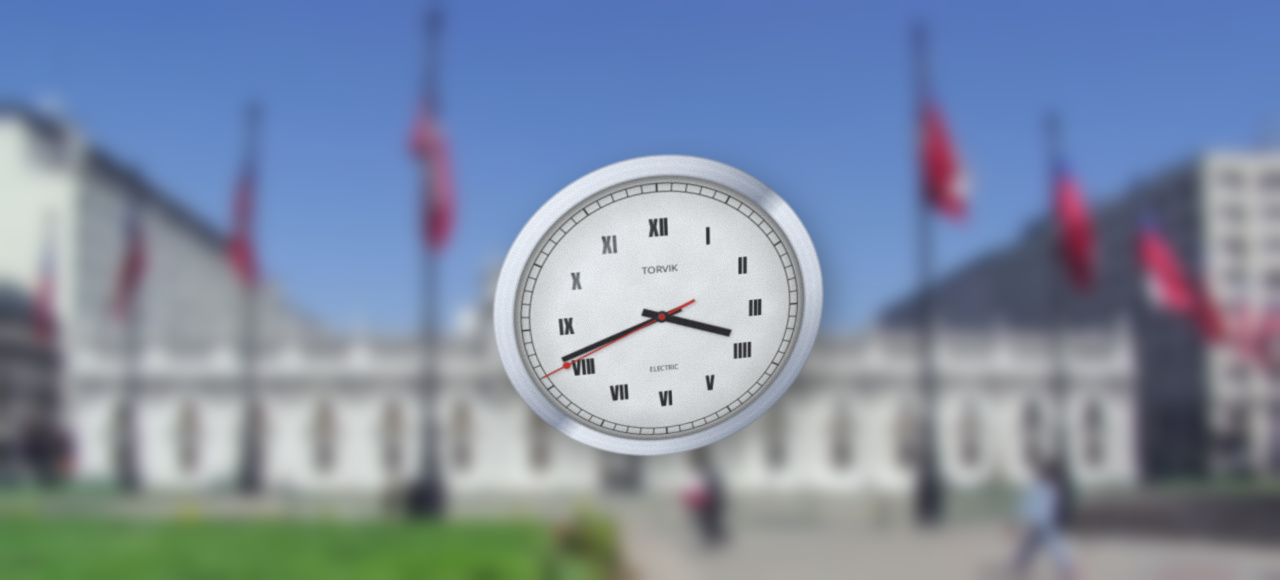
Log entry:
h=3 m=41 s=41
